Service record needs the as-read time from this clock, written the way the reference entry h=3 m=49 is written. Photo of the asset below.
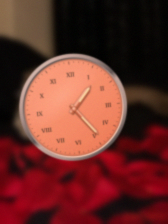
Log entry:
h=1 m=24
